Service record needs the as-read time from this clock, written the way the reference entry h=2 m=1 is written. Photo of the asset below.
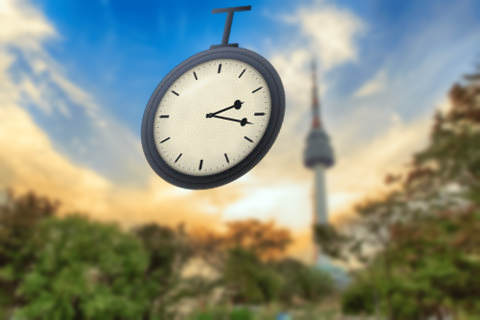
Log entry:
h=2 m=17
